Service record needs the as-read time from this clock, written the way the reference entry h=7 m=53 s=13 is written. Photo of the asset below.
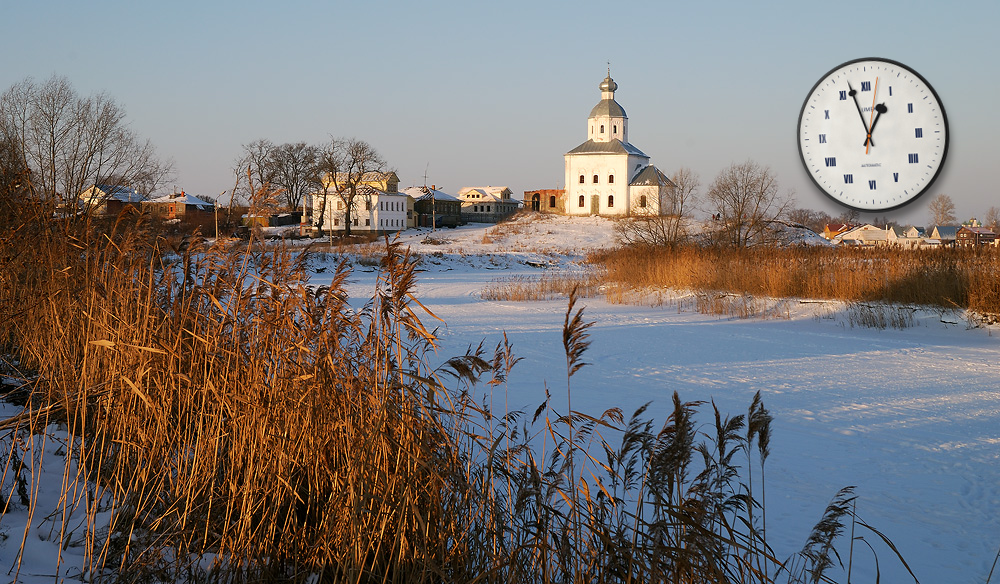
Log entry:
h=12 m=57 s=2
